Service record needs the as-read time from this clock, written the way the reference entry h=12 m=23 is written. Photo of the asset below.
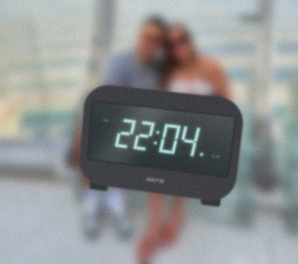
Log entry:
h=22 m=4
